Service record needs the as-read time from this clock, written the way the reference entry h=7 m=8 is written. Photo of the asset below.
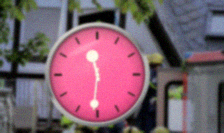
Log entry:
h=11 m=31
